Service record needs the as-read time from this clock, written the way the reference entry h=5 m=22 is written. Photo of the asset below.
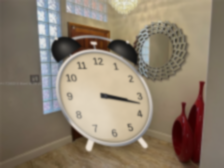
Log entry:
h=3 m=17
